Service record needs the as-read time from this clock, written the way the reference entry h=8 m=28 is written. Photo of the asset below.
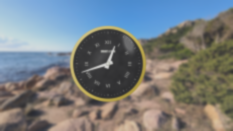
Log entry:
h=12 m=42
